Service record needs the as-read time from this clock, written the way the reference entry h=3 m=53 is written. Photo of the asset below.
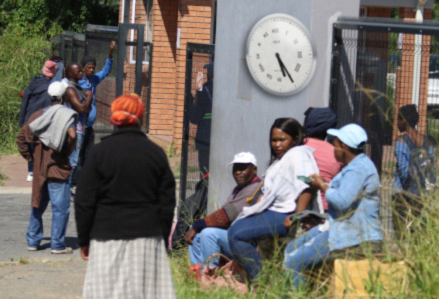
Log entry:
h=5 m=25
